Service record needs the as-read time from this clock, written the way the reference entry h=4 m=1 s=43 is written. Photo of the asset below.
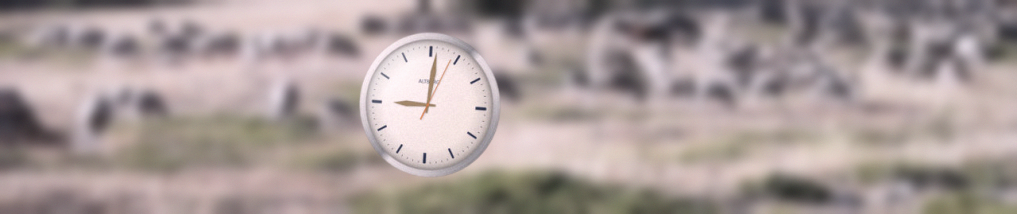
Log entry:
h=9 m=1 s=4
